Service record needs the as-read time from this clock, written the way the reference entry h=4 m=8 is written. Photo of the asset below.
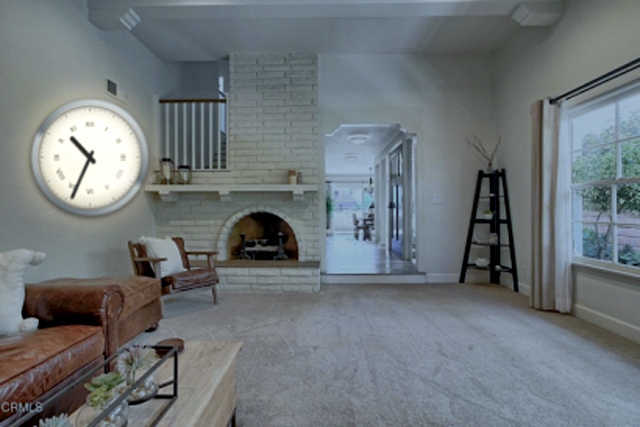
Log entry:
h=10 m=34
